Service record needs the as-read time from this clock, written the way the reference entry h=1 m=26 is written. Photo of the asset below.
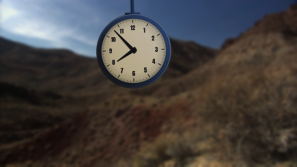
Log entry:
h=7 m=53
